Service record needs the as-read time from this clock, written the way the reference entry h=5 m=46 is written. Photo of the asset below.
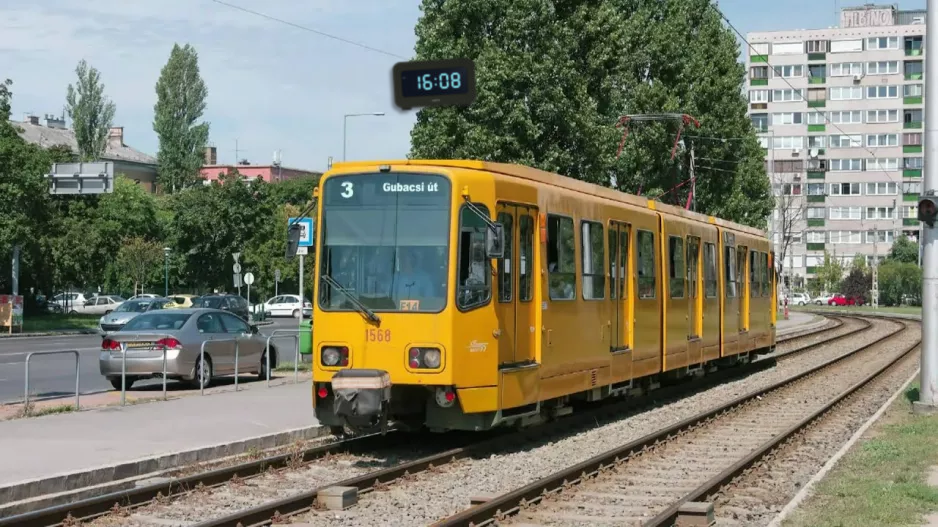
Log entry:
h=16 m=8
